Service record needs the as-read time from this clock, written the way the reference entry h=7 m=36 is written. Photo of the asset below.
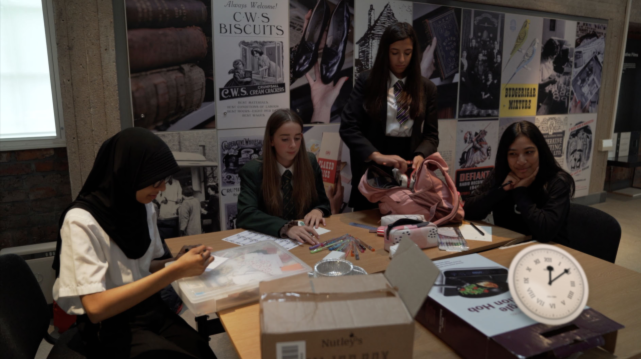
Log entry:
h=12 m=9
